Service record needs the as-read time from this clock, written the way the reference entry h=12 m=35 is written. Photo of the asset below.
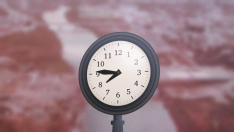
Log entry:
h=7 m=46
